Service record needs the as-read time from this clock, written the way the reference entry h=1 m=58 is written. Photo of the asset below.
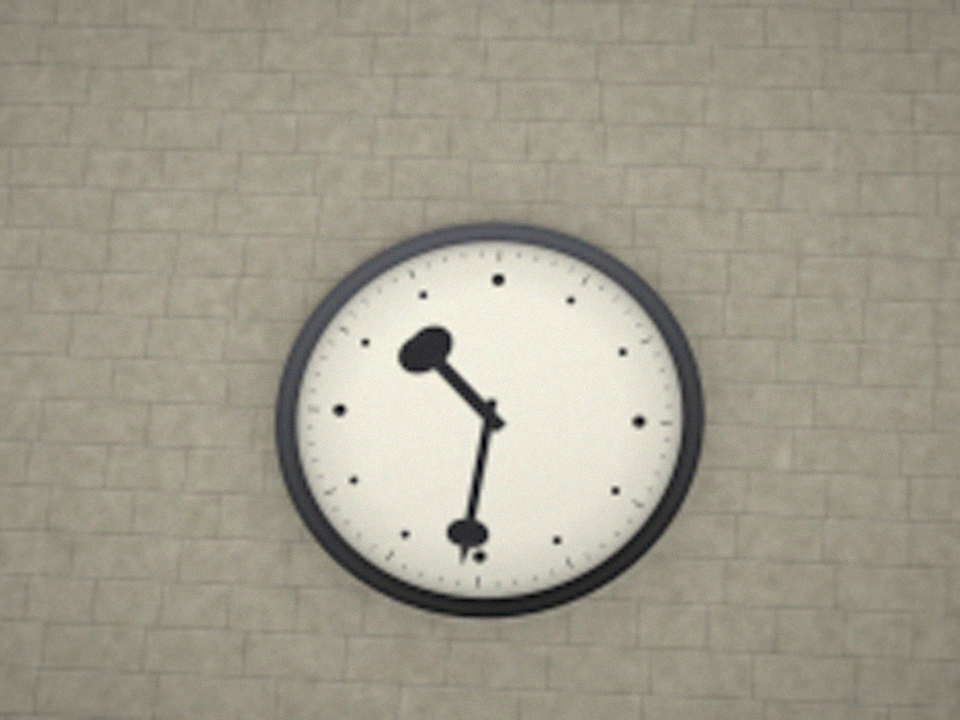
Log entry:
h=10 m=31
